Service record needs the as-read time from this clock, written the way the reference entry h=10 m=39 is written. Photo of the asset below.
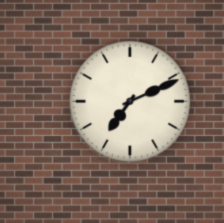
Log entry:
h=7 m=11
